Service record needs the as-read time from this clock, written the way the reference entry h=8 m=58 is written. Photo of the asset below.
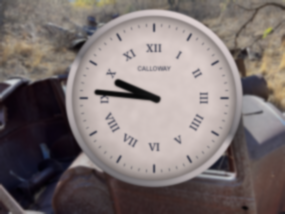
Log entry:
h=9 m=46
